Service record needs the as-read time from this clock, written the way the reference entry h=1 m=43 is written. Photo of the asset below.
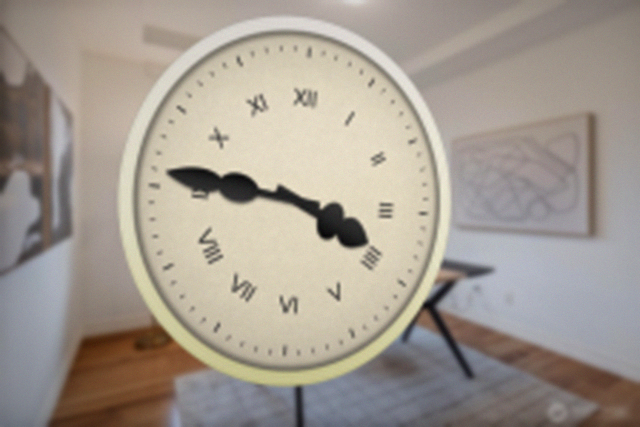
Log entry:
h=3 m=46
